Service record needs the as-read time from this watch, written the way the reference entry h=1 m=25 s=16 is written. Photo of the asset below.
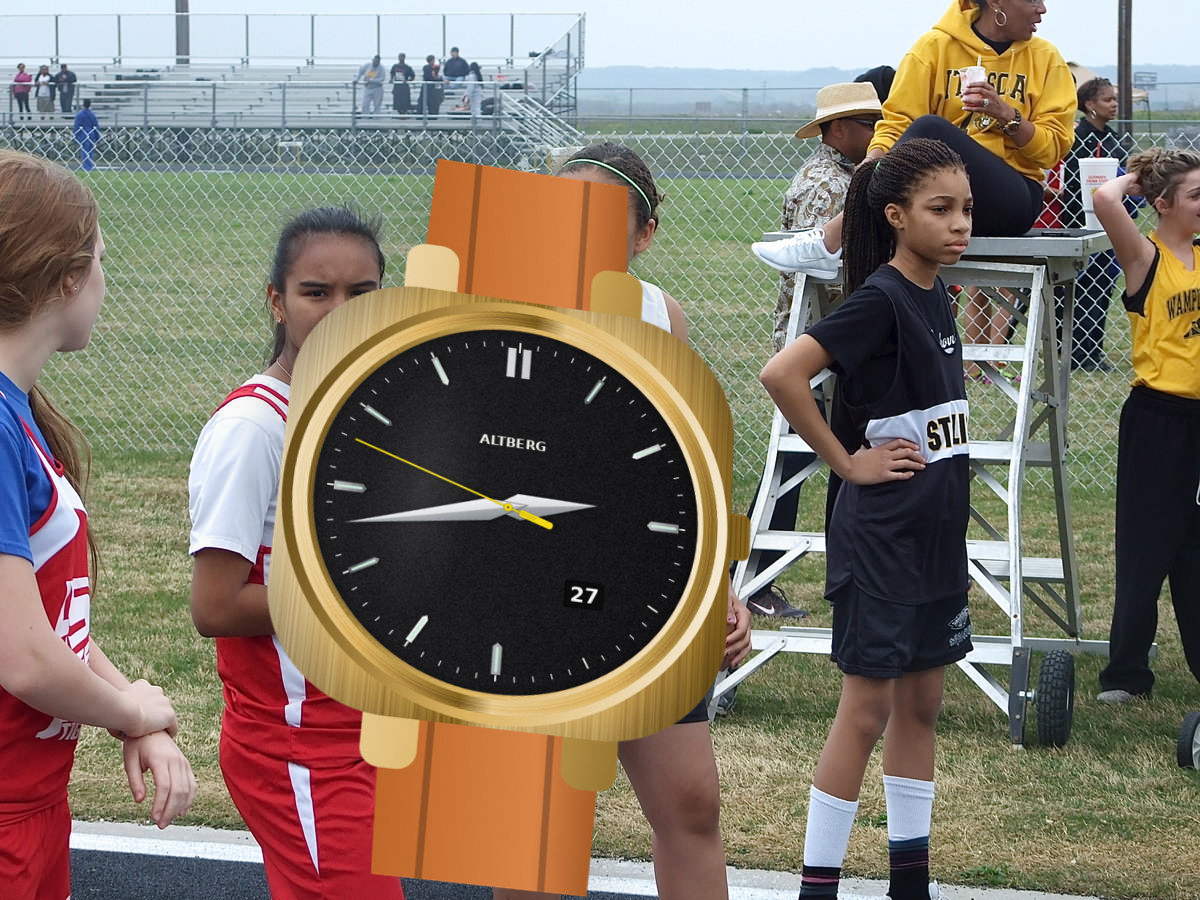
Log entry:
h=2 m=42 s=48
